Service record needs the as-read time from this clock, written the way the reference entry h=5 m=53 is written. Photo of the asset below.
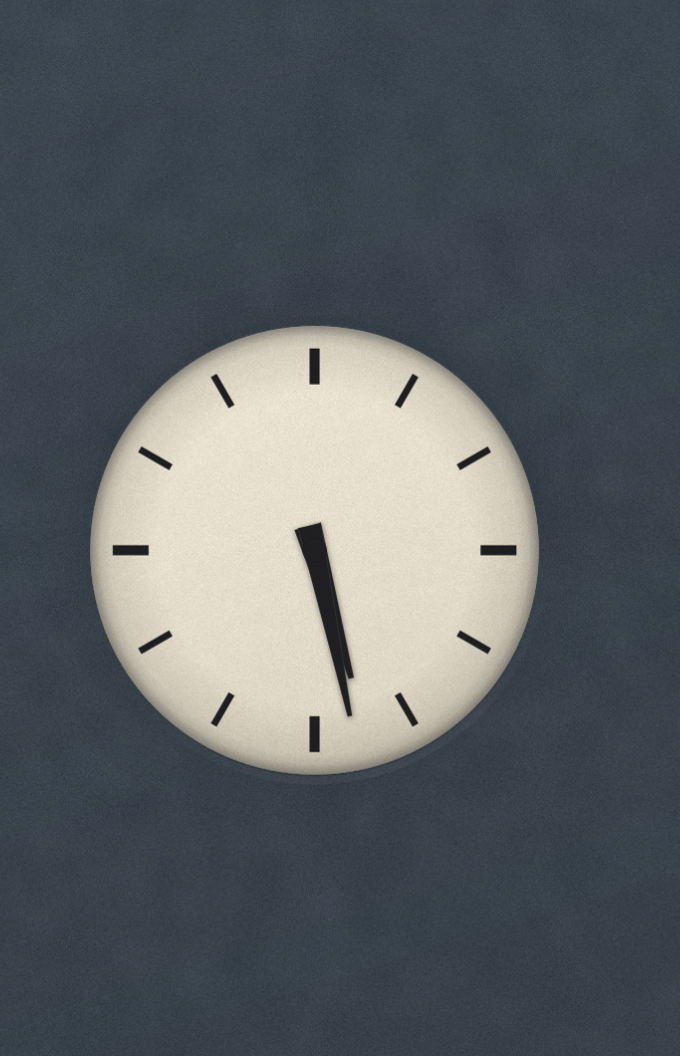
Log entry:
h=5 m=28
